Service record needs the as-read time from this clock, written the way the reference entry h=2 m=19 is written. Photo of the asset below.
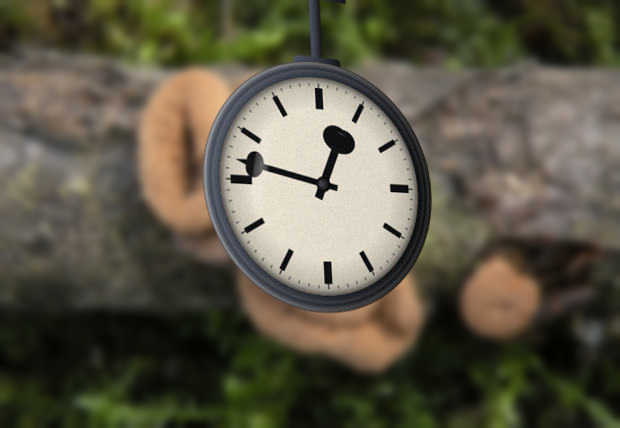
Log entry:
h=12 m=47
